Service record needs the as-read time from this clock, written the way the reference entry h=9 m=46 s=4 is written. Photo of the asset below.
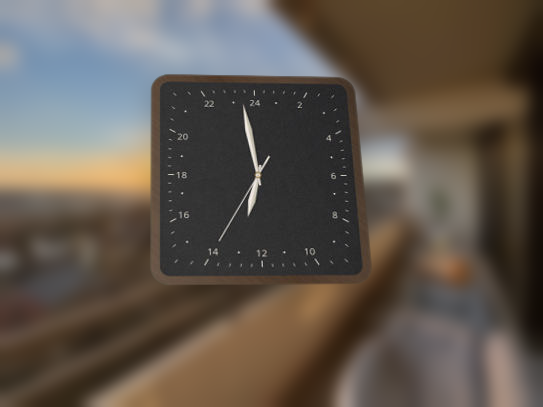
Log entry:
h=12 m=58 s=35
